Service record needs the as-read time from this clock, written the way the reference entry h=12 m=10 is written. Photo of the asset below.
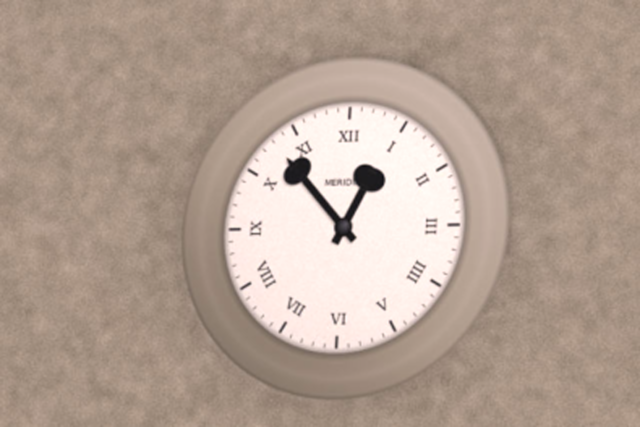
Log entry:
h=12 m=53
